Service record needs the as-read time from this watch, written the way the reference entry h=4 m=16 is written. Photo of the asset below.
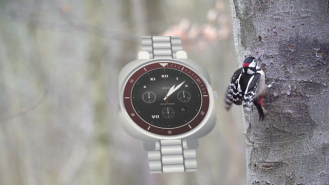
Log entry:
h=1 m=8
